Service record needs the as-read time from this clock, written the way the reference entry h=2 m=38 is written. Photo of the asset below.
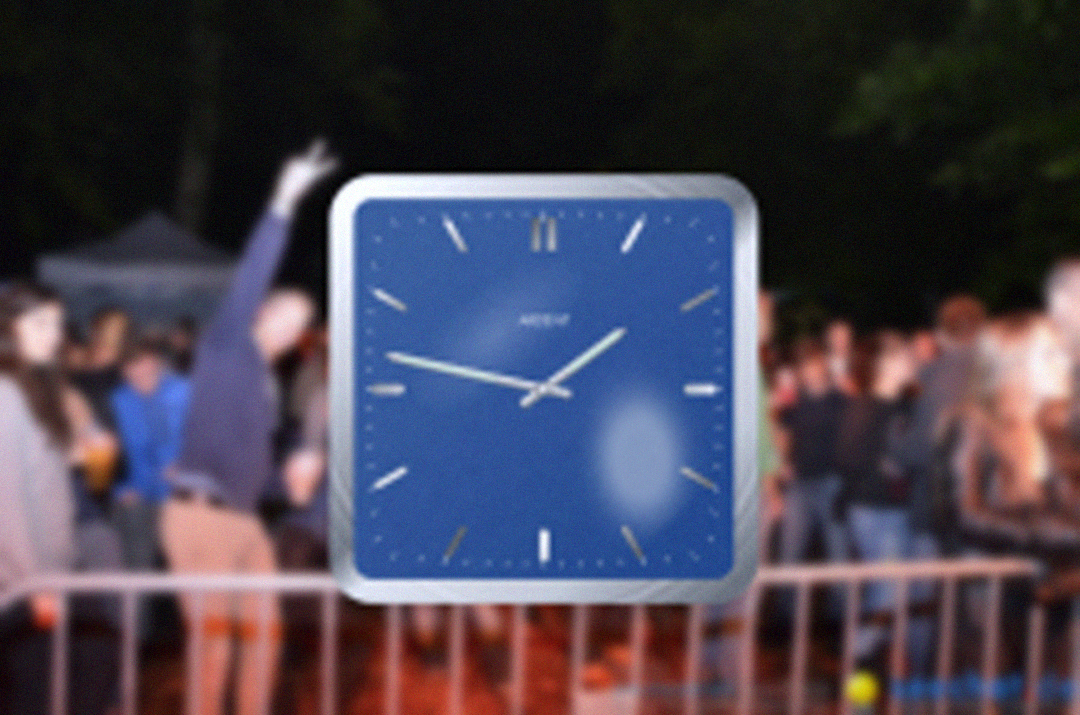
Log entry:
h=1 m=47
